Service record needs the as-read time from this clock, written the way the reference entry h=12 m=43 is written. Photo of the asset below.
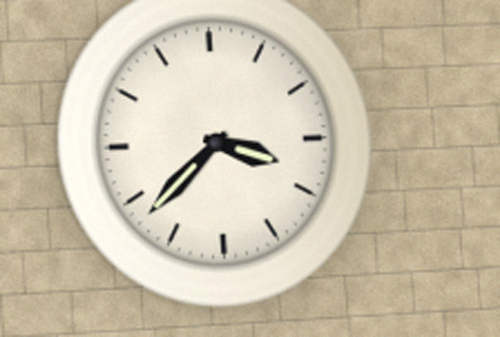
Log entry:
h=3 m=38
